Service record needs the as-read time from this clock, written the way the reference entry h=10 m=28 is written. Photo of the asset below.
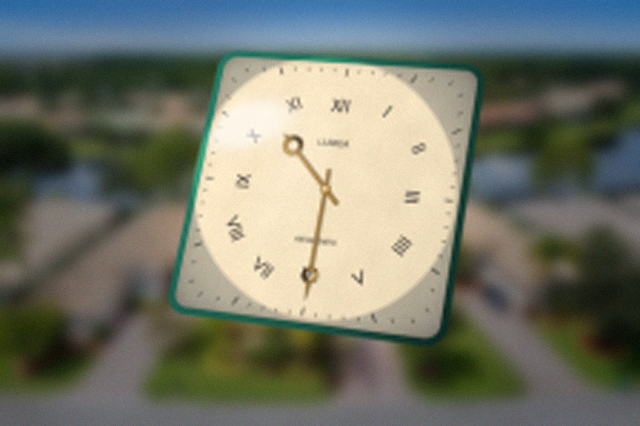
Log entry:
h=10 m=30
